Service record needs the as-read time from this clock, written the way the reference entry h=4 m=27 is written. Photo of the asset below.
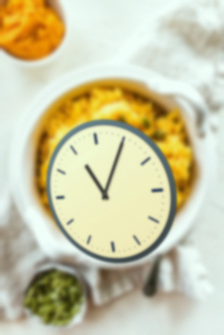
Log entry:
h=11 m=5
